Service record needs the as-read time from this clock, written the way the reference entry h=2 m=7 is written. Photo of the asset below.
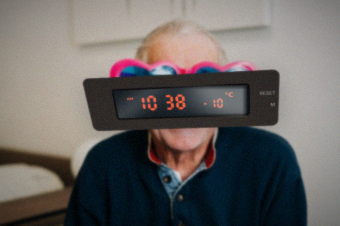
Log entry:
h=10 m=38
